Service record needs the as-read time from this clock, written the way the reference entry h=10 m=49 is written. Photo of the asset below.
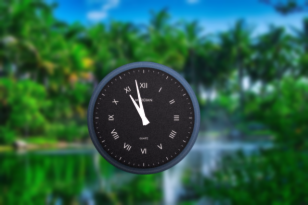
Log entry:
h=10 m=58
